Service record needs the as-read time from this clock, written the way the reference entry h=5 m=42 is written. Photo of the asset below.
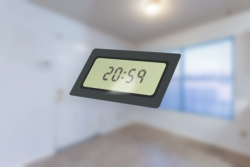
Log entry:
h=20 m=59
